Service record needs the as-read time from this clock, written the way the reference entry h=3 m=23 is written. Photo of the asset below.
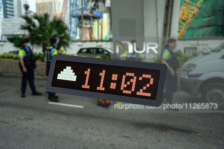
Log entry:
h=11 m=2
